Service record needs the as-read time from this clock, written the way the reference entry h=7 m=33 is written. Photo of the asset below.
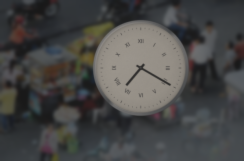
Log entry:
h=7 m=20
